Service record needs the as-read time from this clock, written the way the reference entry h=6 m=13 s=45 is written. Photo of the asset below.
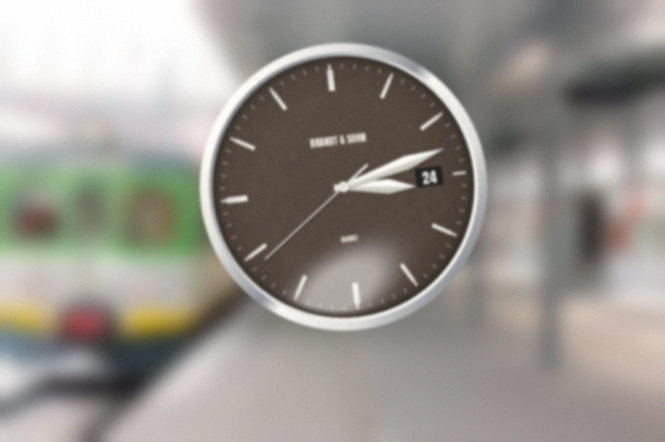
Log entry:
h=3 m=12 s=39
